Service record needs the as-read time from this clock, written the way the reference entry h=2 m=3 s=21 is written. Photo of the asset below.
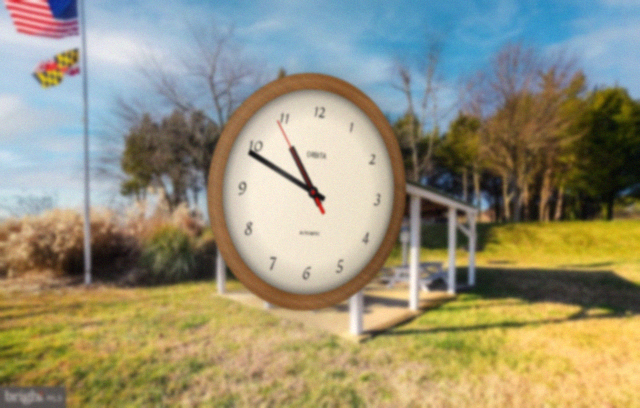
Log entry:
h=10 m=48 s=54
